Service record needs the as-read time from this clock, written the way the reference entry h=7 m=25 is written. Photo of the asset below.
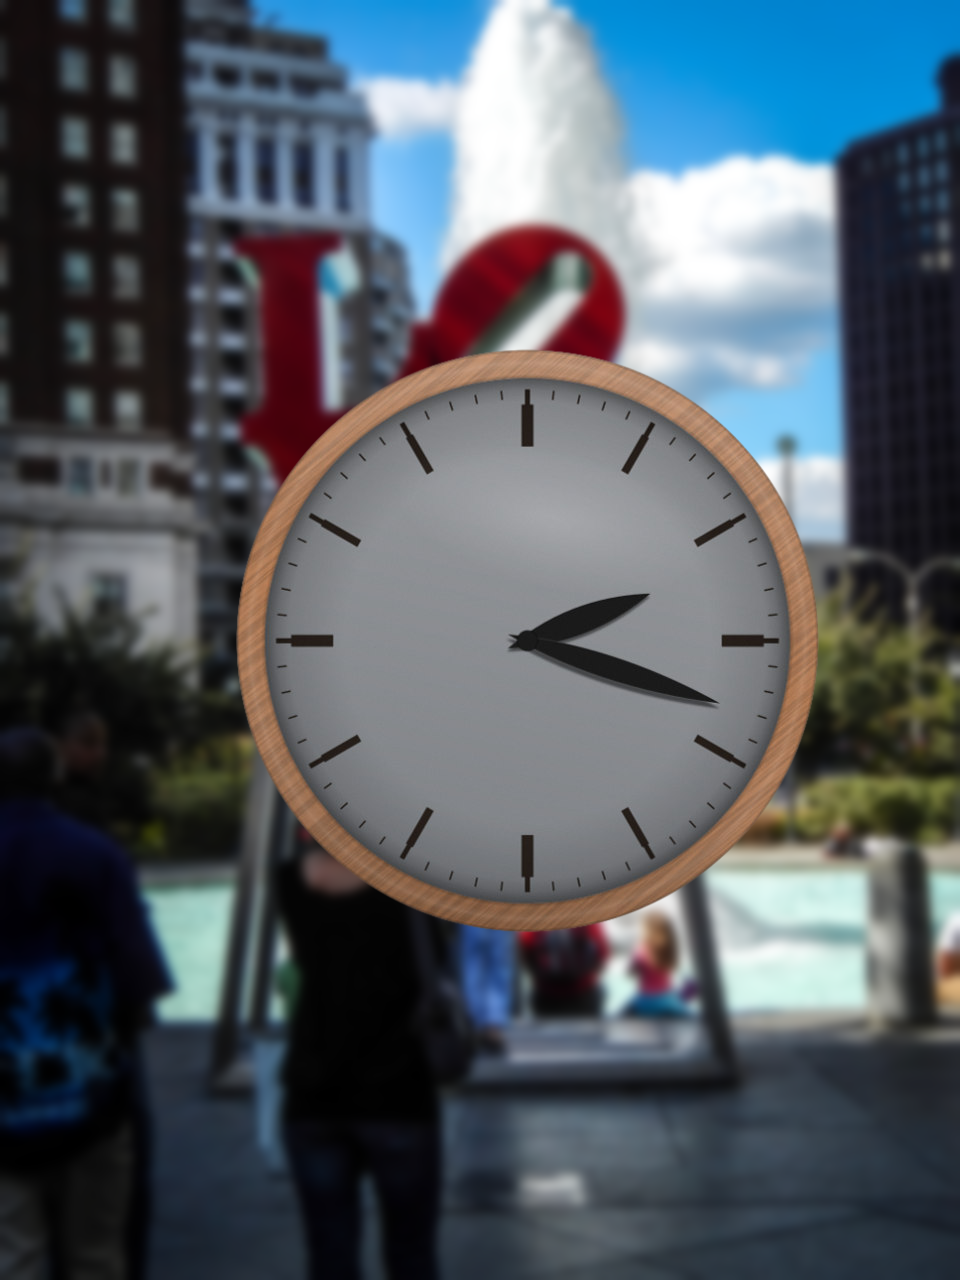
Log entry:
h=2 m=18
